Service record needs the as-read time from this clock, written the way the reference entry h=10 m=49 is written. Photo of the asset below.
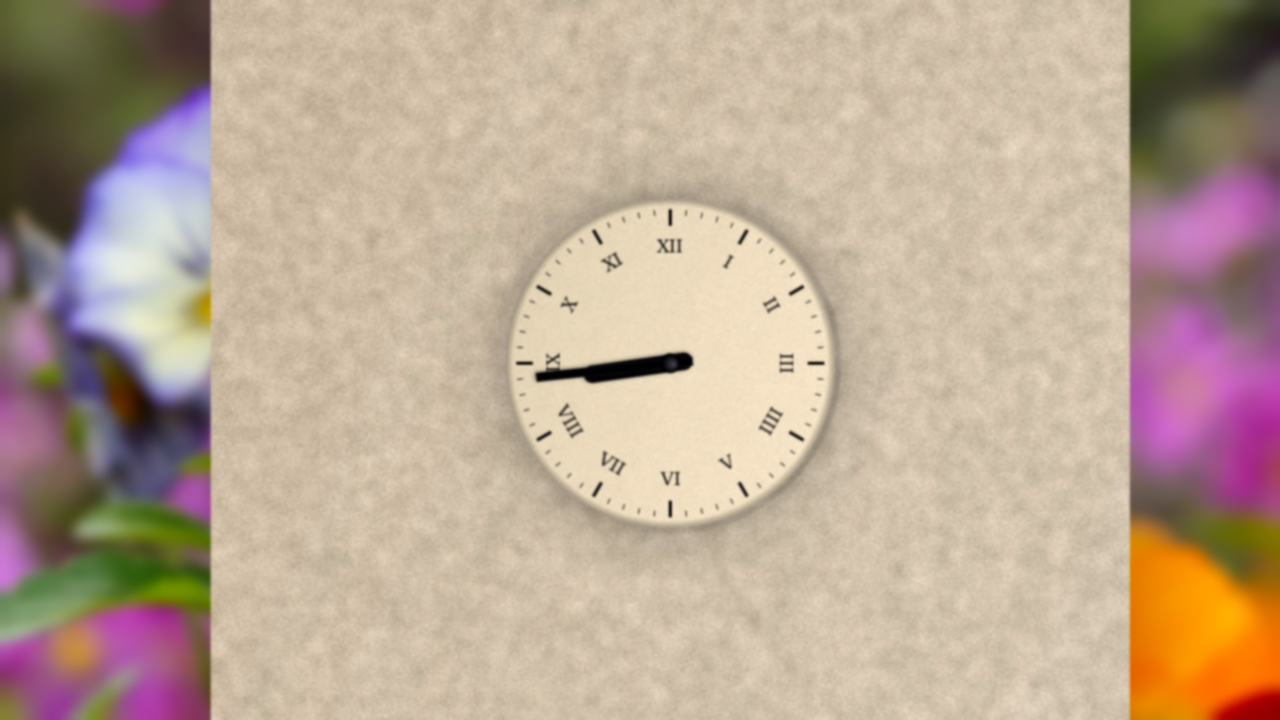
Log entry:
h=8 m=44
